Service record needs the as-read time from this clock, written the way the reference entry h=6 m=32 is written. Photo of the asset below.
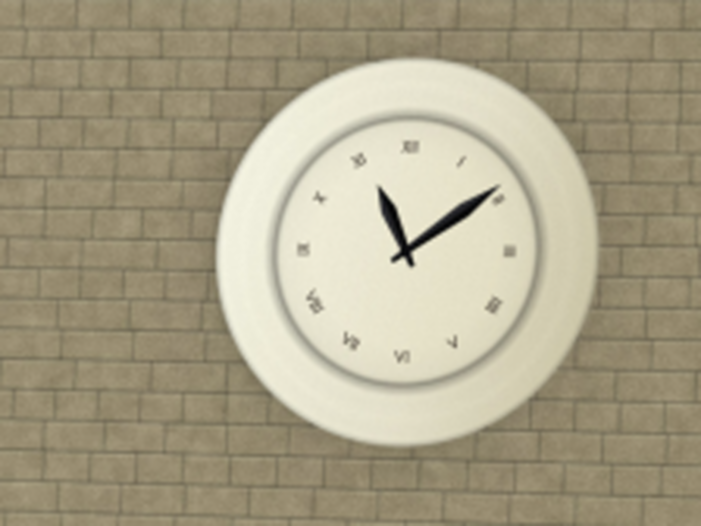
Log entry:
h=11 m=9
